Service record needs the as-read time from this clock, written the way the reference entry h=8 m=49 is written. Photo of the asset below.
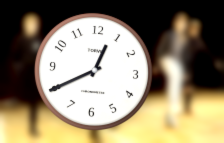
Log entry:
h=12 m=40
